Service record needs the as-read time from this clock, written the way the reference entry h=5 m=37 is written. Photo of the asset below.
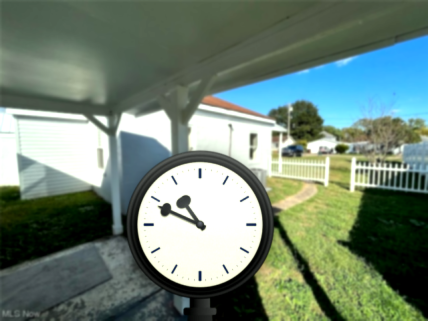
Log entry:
h=10 m=49
